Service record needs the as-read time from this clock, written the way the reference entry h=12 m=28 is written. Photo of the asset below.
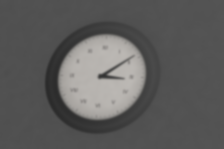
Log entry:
h=3 m=9
